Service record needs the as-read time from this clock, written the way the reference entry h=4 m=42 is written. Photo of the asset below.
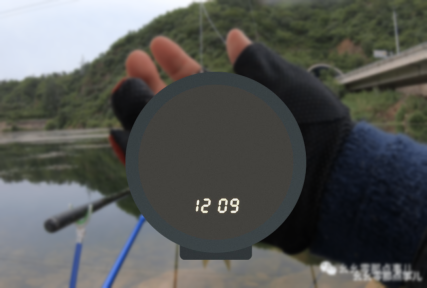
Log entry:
h=12 m=9
